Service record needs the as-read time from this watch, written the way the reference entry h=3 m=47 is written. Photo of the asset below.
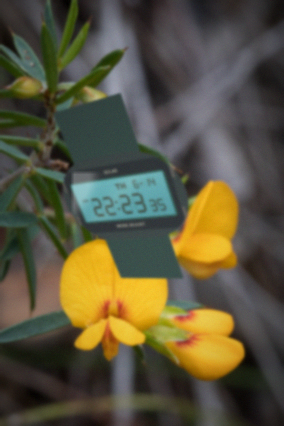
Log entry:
h=22 m=23
